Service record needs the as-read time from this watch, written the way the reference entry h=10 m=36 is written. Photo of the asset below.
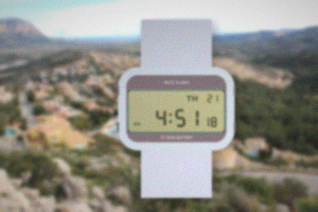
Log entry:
h=4 m=51
